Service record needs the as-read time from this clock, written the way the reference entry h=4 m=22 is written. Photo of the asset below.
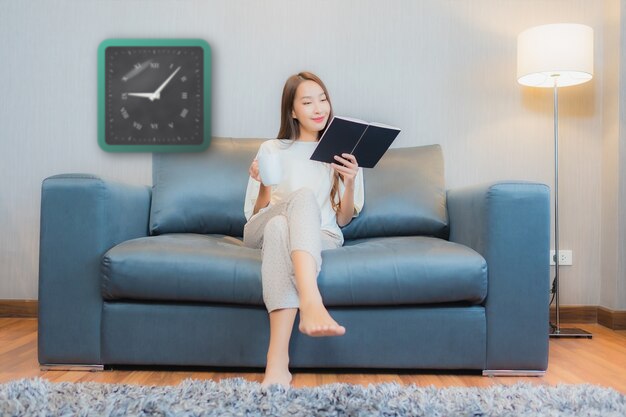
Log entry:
h=9 m=7
